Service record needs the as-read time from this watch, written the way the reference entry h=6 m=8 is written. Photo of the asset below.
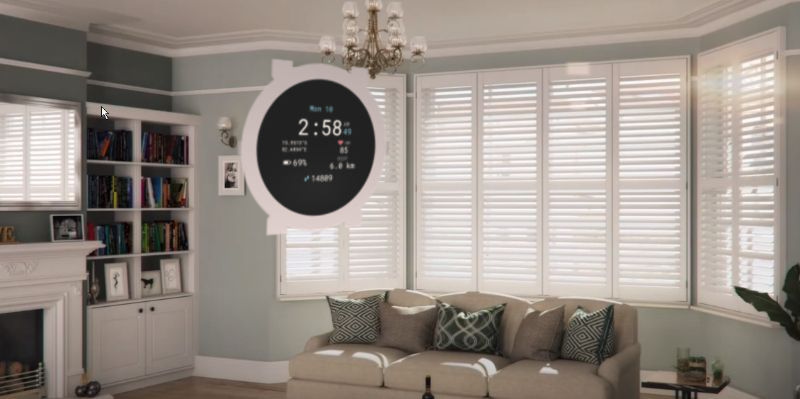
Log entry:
h=2 m=58
